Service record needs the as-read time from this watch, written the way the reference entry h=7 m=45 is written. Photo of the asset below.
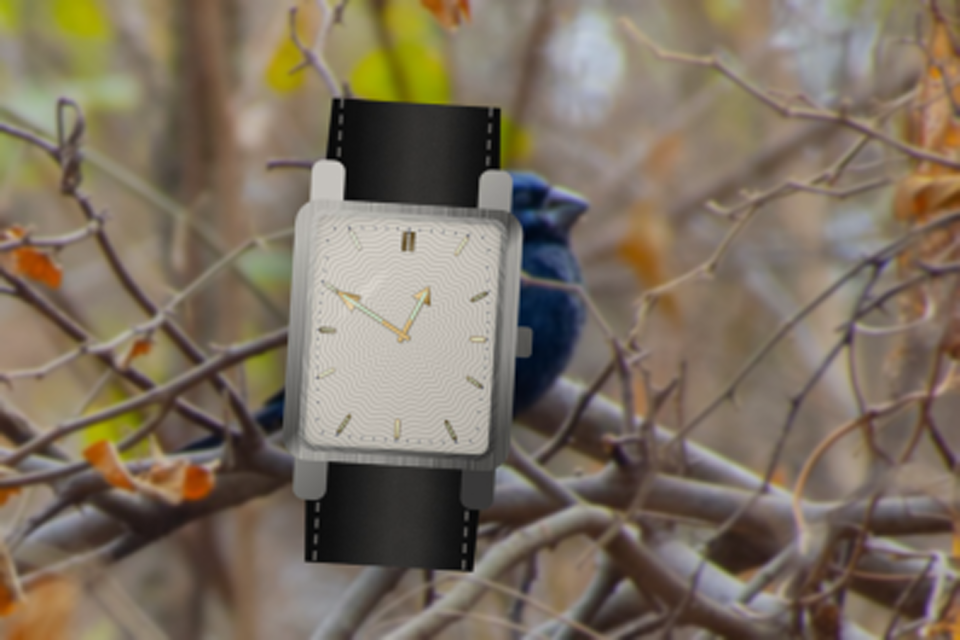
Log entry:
h=12 m=50
